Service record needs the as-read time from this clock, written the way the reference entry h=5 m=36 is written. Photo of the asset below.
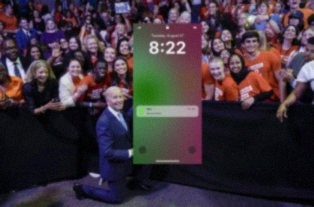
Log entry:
h=8 m=22
